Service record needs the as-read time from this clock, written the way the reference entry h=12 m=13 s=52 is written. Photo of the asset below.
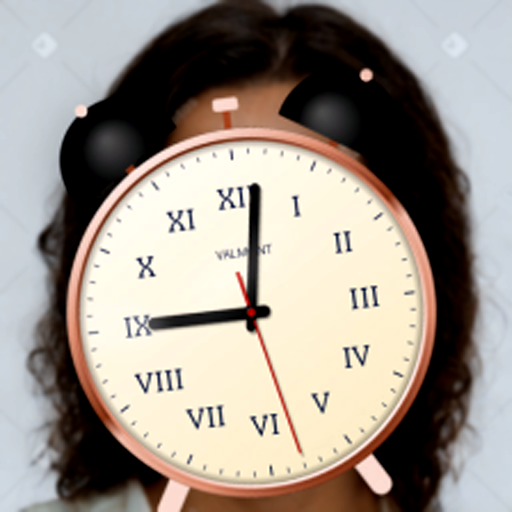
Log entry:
h=9 m=1 s=28
